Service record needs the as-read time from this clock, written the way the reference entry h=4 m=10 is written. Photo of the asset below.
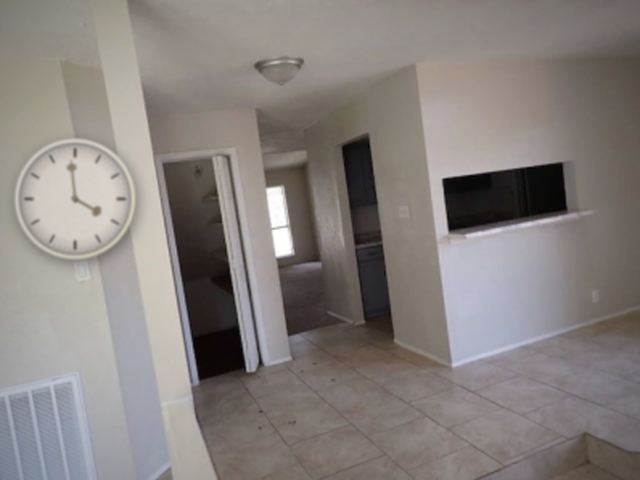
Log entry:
h=3 m=59
